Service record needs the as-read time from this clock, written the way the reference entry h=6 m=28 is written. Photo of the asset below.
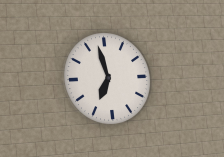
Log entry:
h=6 m=58
